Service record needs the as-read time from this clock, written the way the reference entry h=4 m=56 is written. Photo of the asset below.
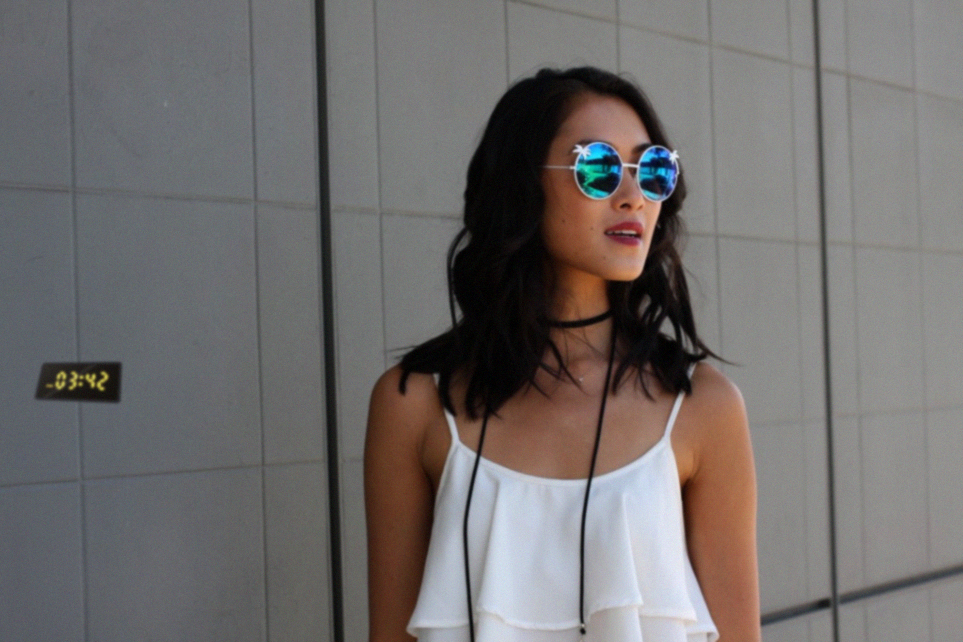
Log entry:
h=3 m=42
